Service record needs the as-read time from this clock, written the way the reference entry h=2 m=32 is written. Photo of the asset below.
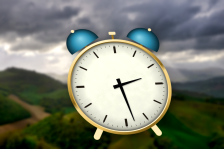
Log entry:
h=2 m=28
